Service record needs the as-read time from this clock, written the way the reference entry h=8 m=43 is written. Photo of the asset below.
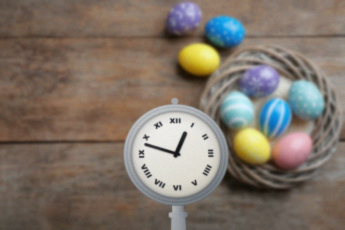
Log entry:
h=12 m=48
